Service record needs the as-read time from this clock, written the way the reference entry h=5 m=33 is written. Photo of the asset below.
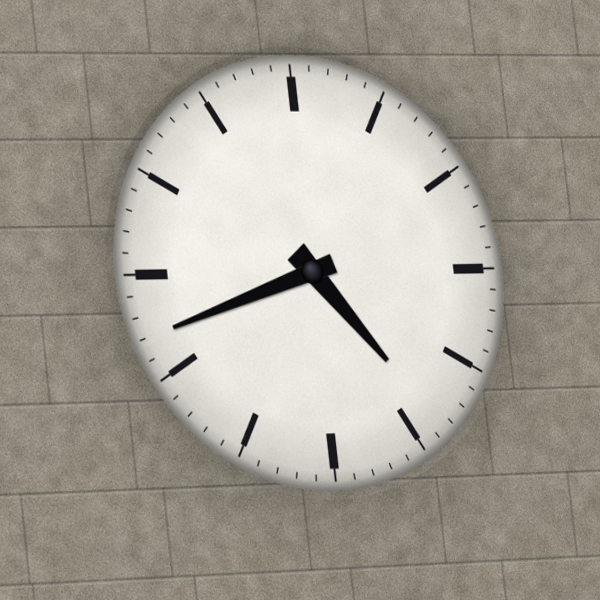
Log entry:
h=4 m=42
